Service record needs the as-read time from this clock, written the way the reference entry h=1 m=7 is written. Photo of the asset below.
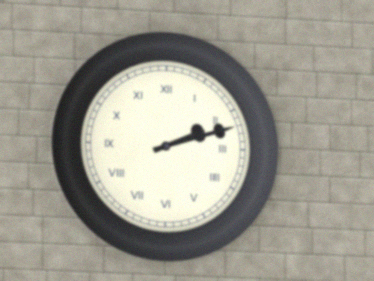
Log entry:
h=2 m=12
